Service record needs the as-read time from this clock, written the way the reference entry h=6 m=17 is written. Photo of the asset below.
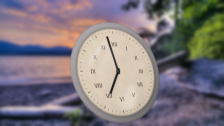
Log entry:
h=6 m=58
